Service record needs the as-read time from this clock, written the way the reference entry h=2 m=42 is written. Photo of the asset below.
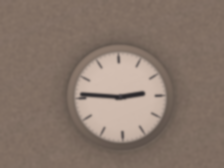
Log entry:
h=2 m=46
